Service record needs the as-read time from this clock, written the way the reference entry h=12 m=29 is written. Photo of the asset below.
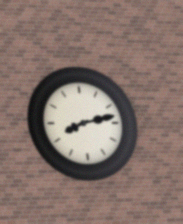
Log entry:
h=8 m=13
